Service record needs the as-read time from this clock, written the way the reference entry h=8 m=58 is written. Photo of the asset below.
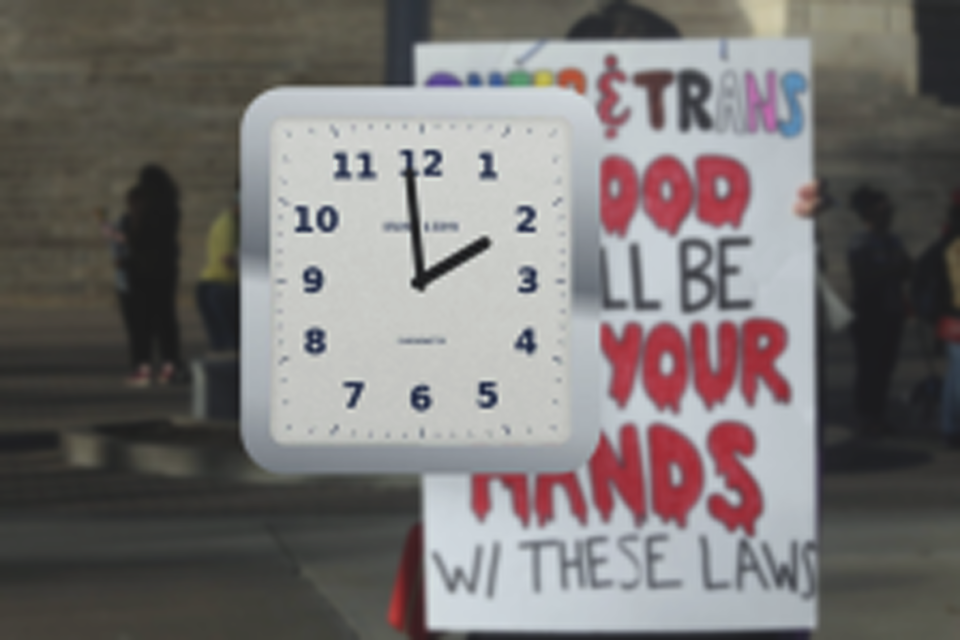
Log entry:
h=1 m=59
